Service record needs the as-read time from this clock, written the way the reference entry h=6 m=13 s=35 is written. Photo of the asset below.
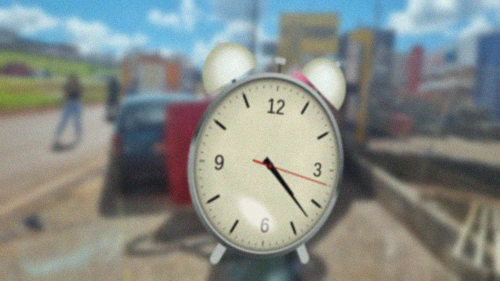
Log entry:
h=4 m=22 s=17
